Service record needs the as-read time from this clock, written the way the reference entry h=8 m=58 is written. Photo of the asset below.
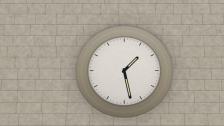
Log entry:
h=1 m=28
